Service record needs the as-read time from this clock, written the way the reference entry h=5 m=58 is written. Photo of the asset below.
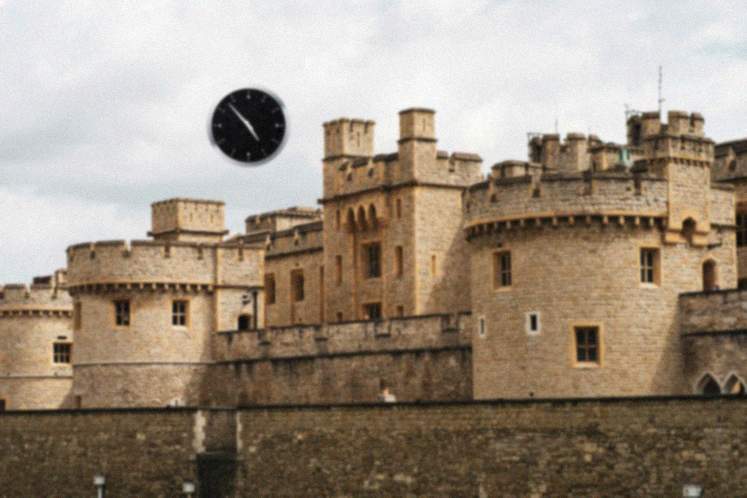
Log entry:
h=4 m=53
